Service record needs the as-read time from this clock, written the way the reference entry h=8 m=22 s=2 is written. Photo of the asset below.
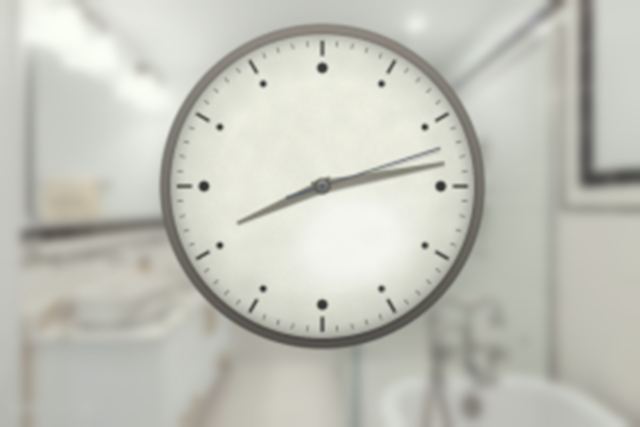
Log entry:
h=8 m=13 s=12
